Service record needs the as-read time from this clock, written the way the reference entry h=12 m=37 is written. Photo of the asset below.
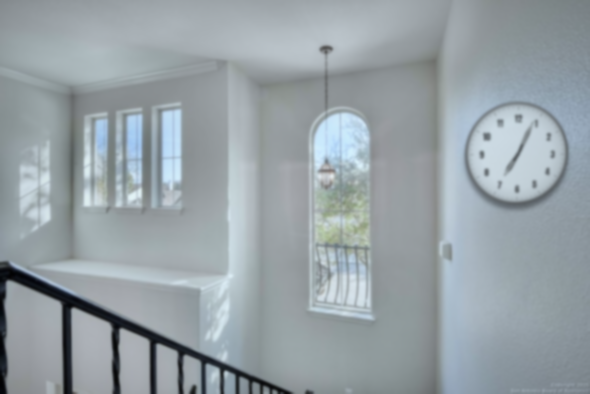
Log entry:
h=7 m=4
